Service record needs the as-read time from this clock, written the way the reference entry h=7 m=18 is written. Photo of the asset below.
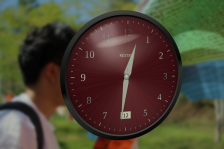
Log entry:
h=12 m=31
